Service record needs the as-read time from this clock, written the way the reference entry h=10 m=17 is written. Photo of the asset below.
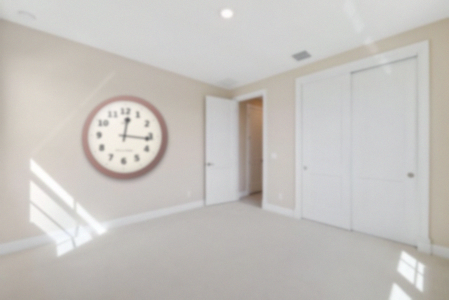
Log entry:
h=12 m=16
